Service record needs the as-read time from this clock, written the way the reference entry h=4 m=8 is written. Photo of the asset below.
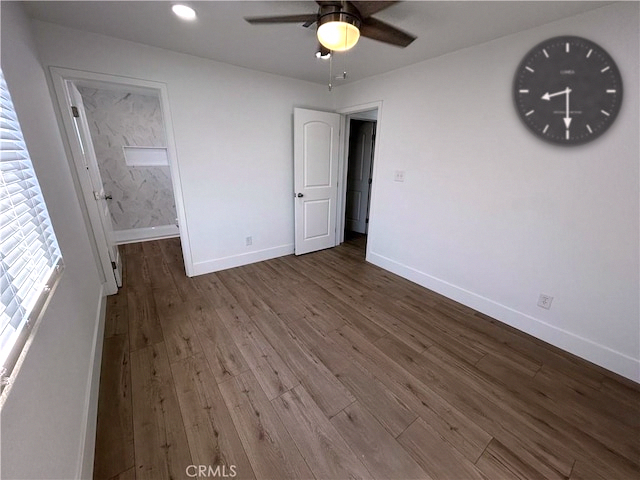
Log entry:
h=8 m=30
